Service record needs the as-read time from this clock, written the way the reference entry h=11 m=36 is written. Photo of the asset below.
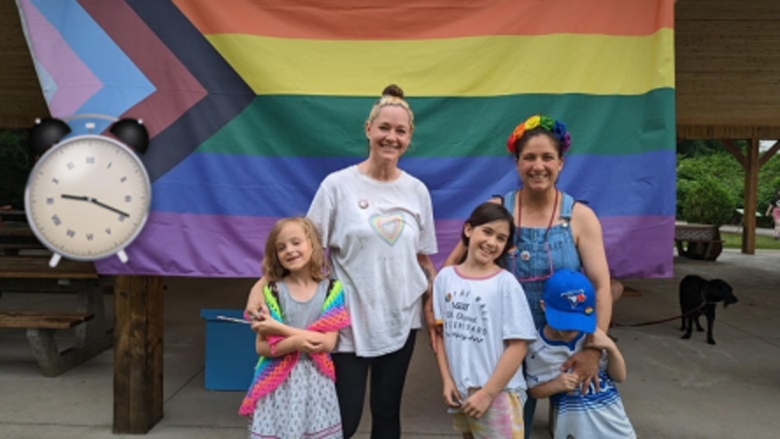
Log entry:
h=9 m=19
